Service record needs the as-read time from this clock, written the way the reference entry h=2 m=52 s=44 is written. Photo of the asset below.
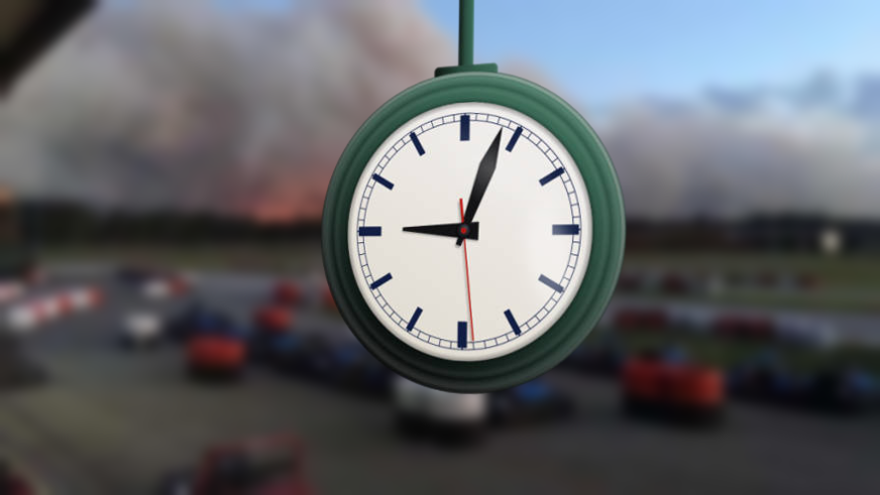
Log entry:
h=9 m=3 s=29
